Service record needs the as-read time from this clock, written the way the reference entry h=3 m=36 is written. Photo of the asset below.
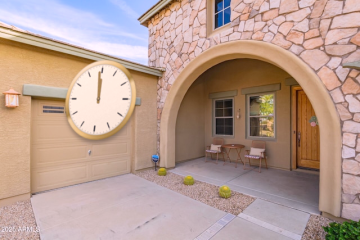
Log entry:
h=11 m=59
